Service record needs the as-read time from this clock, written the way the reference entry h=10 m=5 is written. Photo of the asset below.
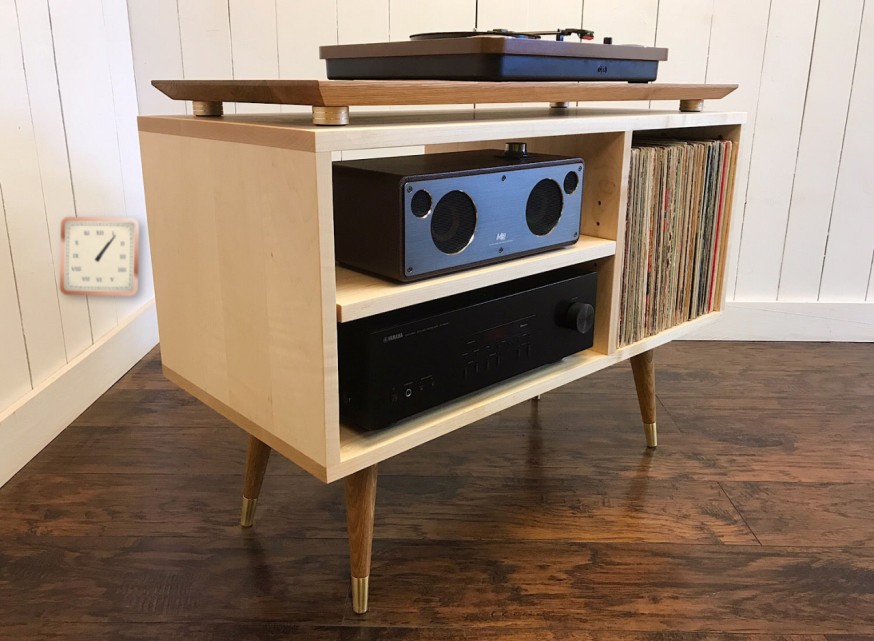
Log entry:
h=1 m=6
